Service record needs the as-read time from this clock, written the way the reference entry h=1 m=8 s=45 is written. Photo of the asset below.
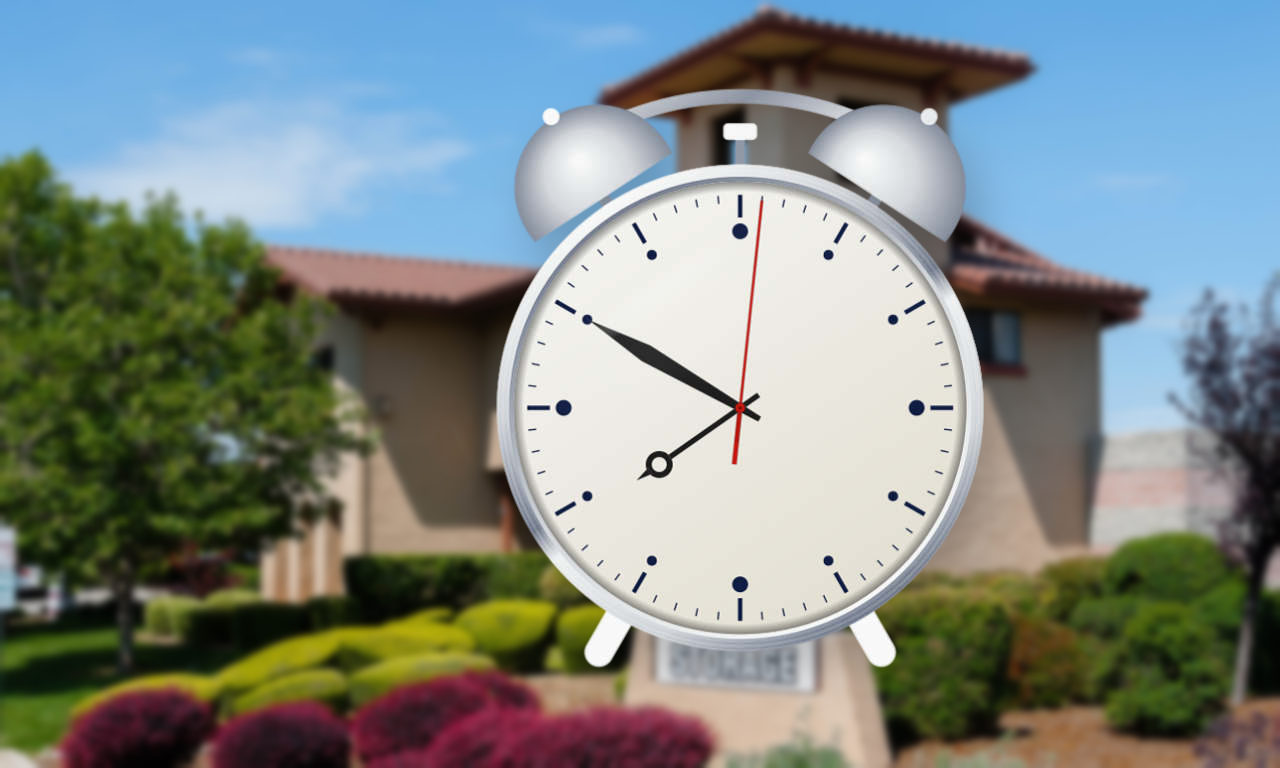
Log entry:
h=7 m=50 s=1
